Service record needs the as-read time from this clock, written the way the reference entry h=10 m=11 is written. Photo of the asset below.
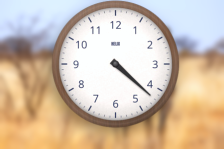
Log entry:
h=4 m=22
